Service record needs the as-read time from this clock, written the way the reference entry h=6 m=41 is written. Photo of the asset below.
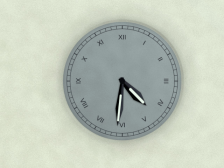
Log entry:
h=4 m=31
